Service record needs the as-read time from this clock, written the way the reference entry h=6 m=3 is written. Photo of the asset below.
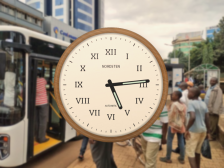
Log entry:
h=5 m=14
